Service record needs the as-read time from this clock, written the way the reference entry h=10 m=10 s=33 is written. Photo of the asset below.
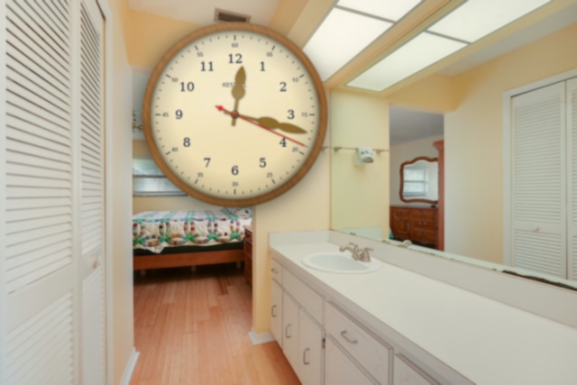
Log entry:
h=12 m=17 s=19
